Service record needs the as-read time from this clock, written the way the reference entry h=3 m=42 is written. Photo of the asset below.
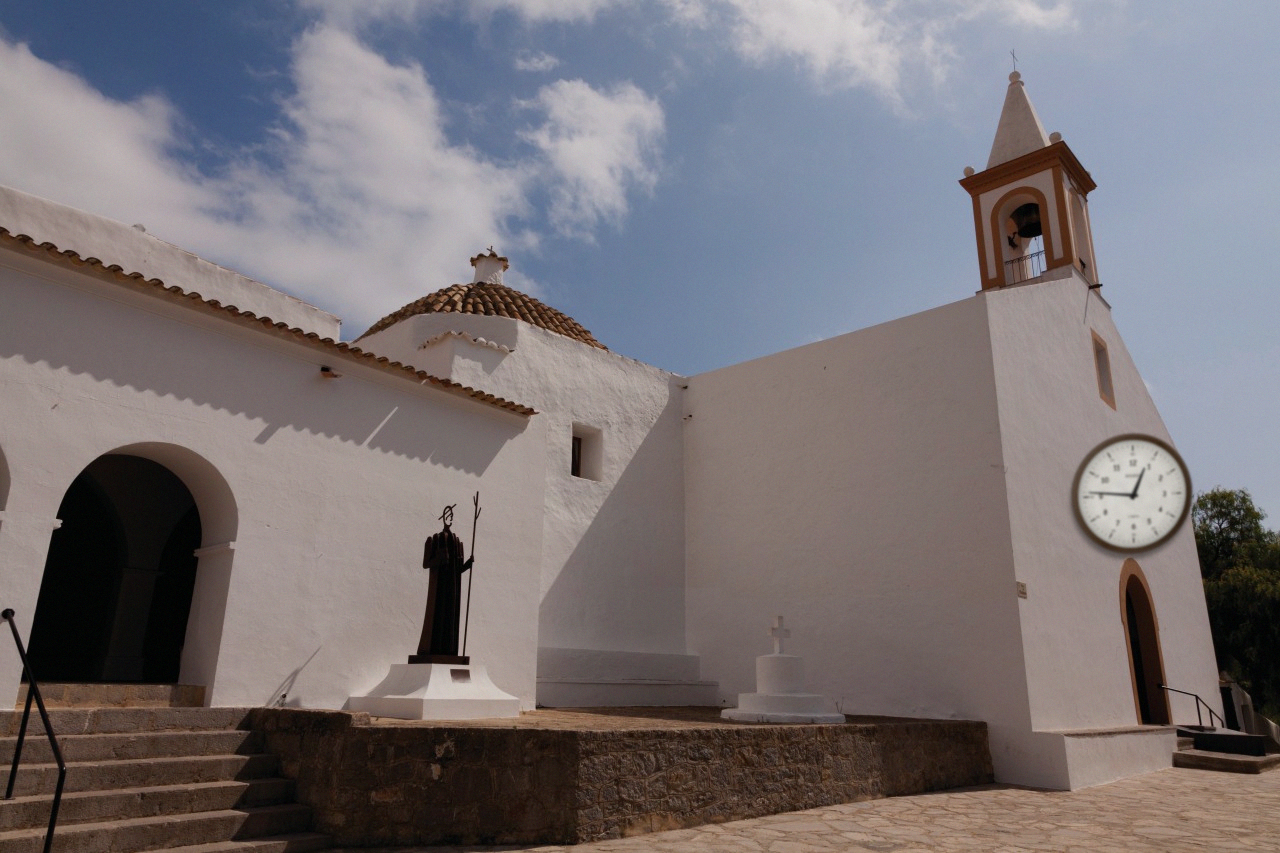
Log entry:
h=12 m=46
